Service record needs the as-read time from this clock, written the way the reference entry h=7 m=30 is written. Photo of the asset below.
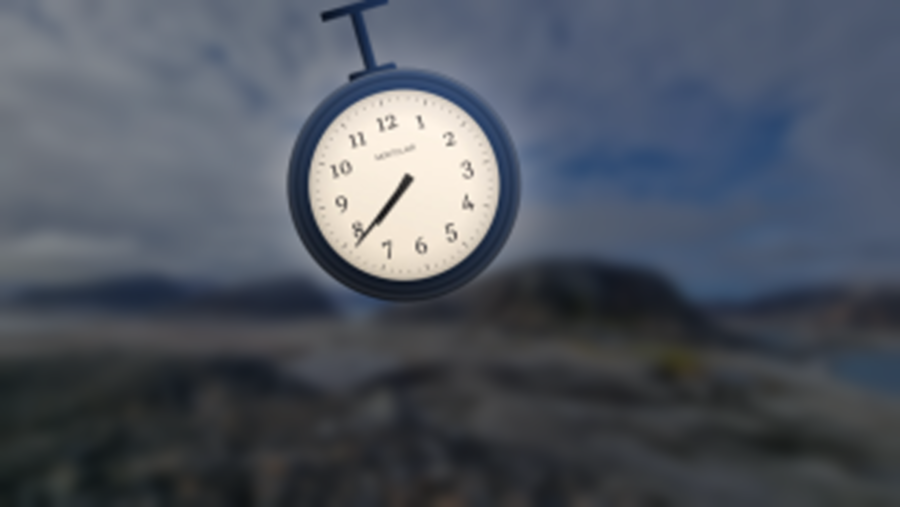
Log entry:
h=7 m=39
